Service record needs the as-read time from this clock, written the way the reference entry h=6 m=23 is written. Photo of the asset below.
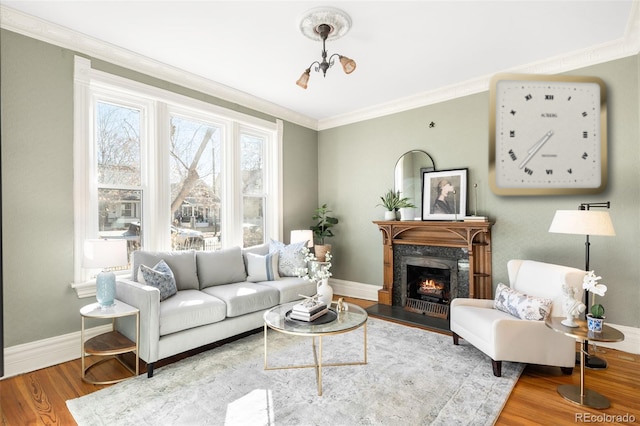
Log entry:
h=7 m=37
